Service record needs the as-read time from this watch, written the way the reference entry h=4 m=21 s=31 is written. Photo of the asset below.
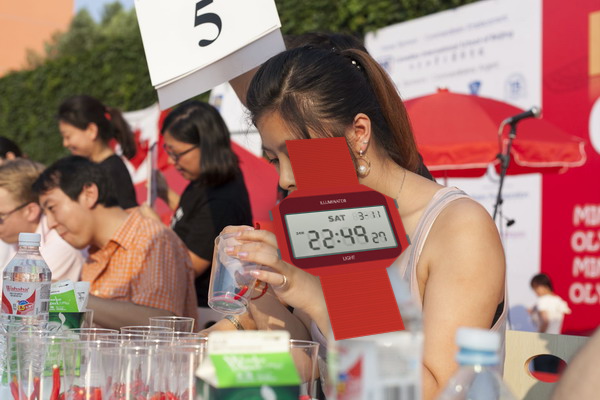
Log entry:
h=22 m=49 s=27
